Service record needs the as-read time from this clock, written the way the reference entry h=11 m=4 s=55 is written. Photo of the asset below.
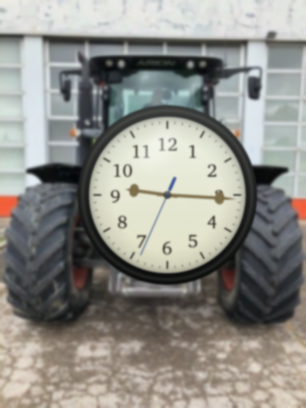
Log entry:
h=9 m=15 s=34
